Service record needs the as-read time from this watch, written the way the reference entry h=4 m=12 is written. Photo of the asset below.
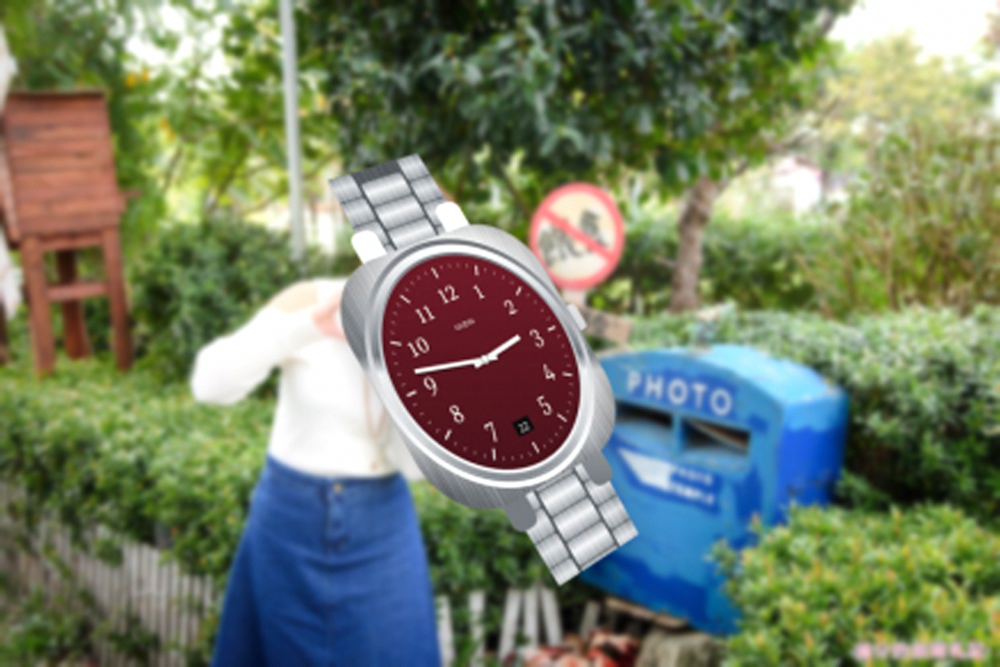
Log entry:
h=2 m=47
